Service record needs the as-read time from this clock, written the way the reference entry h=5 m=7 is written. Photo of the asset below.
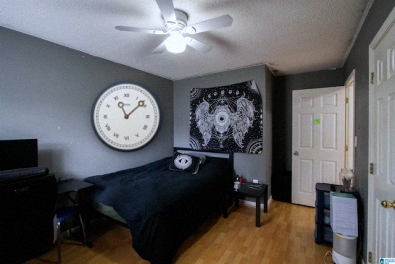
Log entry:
h=11 m=8
